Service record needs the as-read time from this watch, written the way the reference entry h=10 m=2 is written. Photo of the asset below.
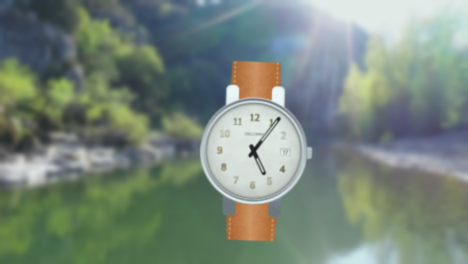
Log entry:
h=5 m=6
